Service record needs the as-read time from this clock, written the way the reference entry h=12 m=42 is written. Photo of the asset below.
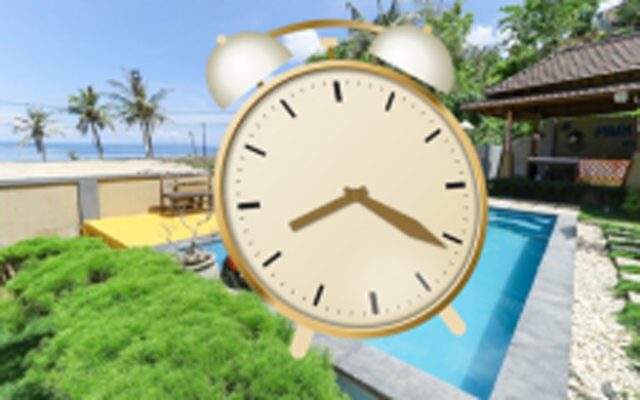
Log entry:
h=8 m=21
